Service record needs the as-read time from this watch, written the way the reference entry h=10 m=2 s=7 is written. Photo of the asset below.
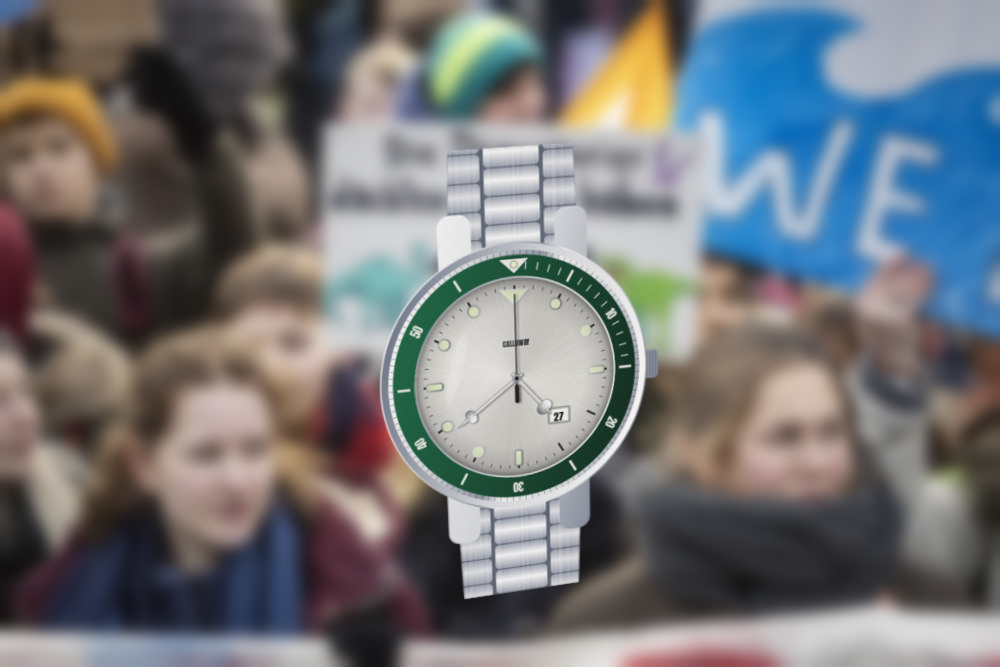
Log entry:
h=4 m=39 s=0
